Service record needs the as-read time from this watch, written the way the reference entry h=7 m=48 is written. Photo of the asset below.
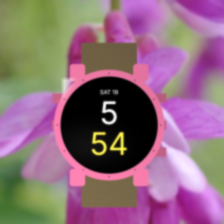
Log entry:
h=5 m=54
